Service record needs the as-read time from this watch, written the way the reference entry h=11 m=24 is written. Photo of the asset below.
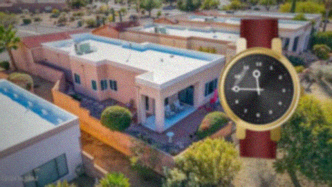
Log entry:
h=11 m=45
